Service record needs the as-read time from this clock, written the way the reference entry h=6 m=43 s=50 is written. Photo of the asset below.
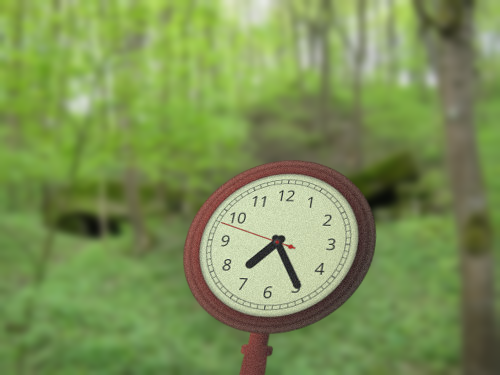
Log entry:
h=7 m=24 s=48
